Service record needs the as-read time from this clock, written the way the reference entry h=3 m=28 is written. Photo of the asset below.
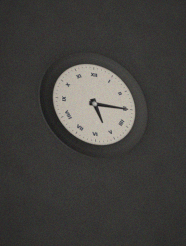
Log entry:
h=5 m=15
